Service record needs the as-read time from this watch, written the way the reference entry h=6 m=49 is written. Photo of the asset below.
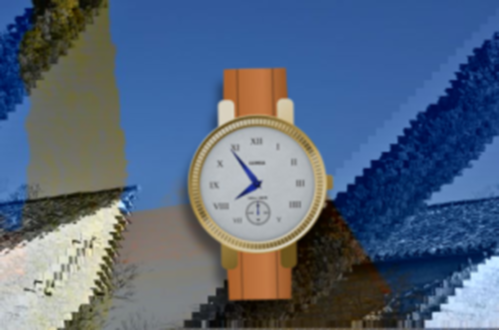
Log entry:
h=7 m=54
